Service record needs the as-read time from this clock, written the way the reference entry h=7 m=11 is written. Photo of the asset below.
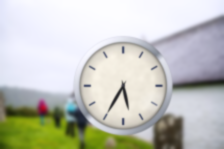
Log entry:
h=5 m=35
